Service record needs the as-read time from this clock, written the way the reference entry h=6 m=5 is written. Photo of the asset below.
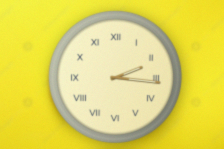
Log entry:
h=2 m=16
